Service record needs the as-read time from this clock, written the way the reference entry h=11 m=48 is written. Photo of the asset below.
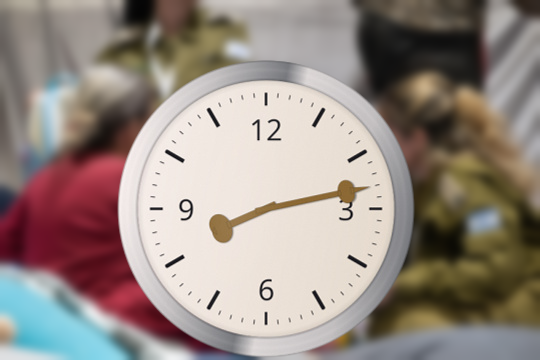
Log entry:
h=8 m=13
